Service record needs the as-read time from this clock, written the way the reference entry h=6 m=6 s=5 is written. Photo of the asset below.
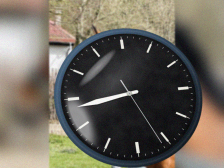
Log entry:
h=8 m=43 s=26
